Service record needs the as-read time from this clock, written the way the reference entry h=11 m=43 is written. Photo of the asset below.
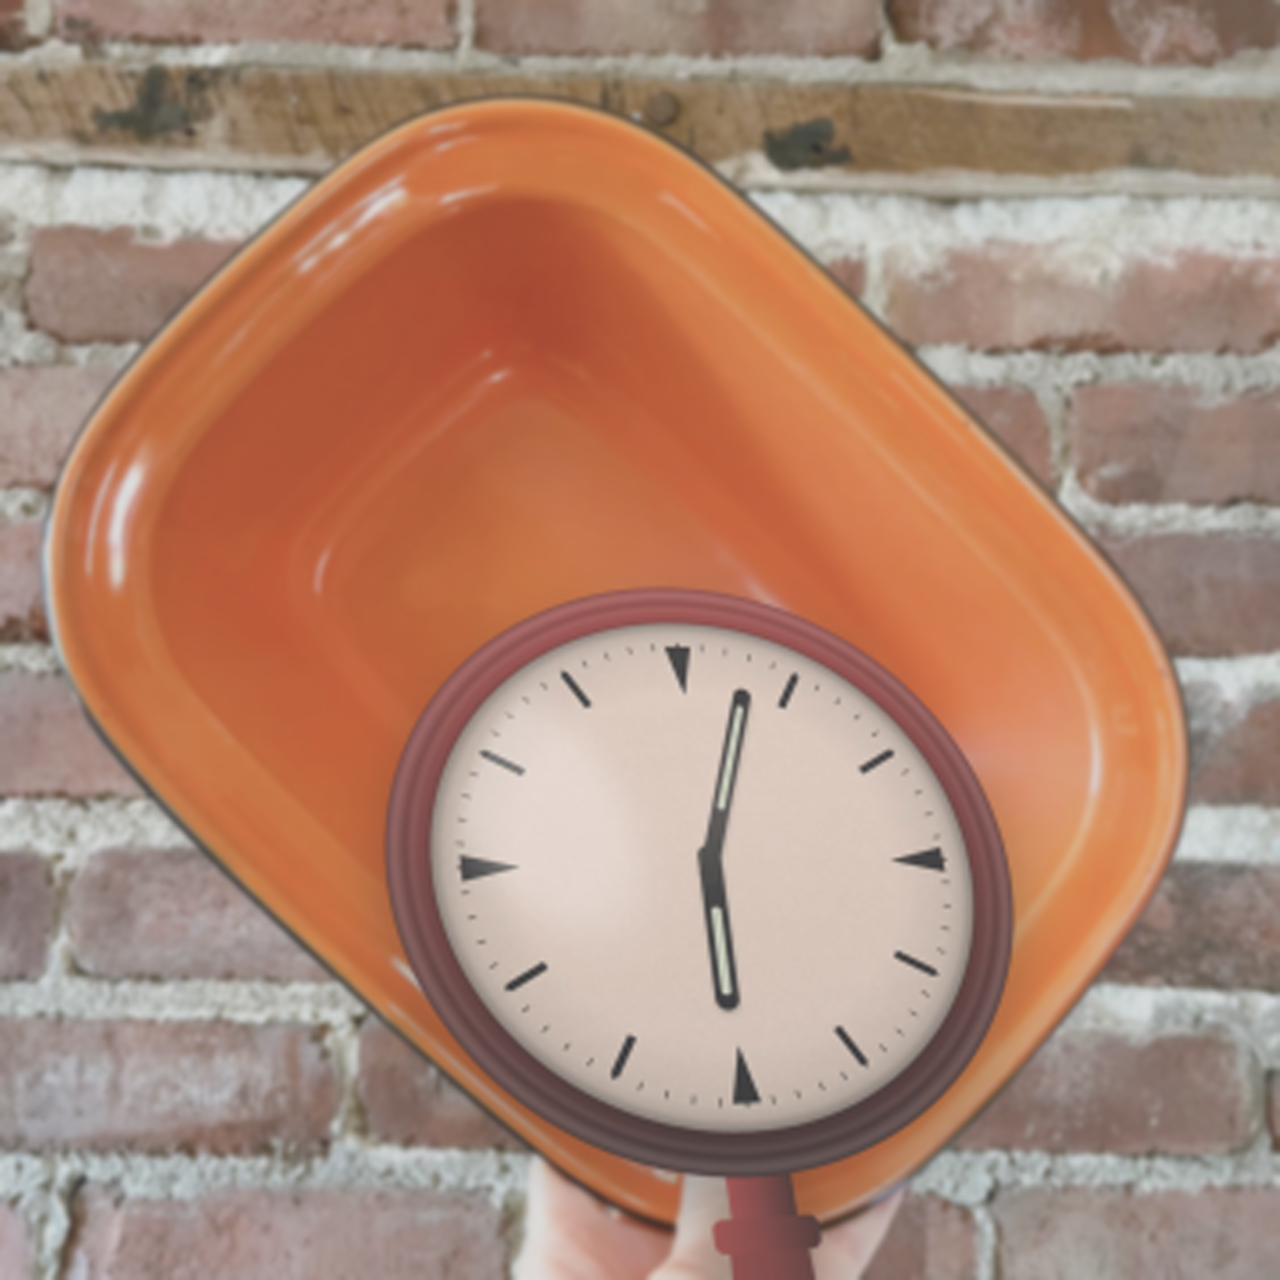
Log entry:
h=6 m=3
